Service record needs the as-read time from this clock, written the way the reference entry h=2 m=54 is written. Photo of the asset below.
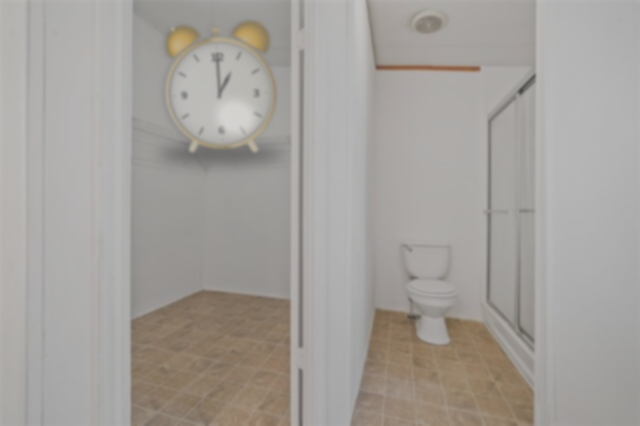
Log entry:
h=1 m=0
